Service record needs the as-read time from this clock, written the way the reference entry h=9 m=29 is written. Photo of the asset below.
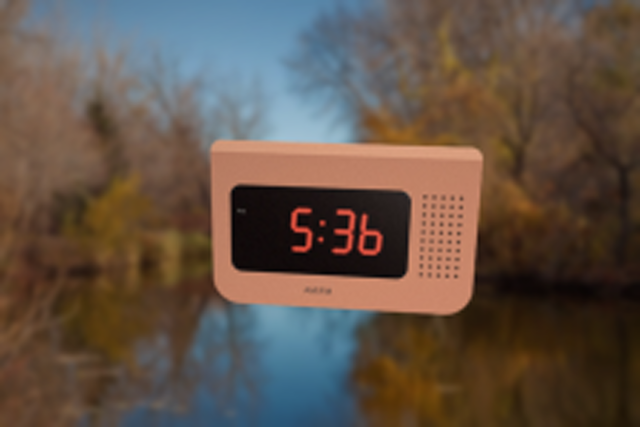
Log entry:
h=5 m=36
